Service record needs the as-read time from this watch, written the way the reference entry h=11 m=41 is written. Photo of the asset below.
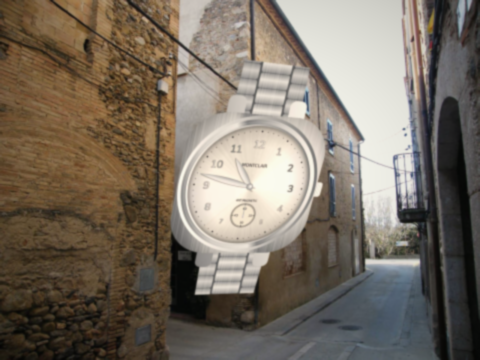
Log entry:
h=10 m=47
